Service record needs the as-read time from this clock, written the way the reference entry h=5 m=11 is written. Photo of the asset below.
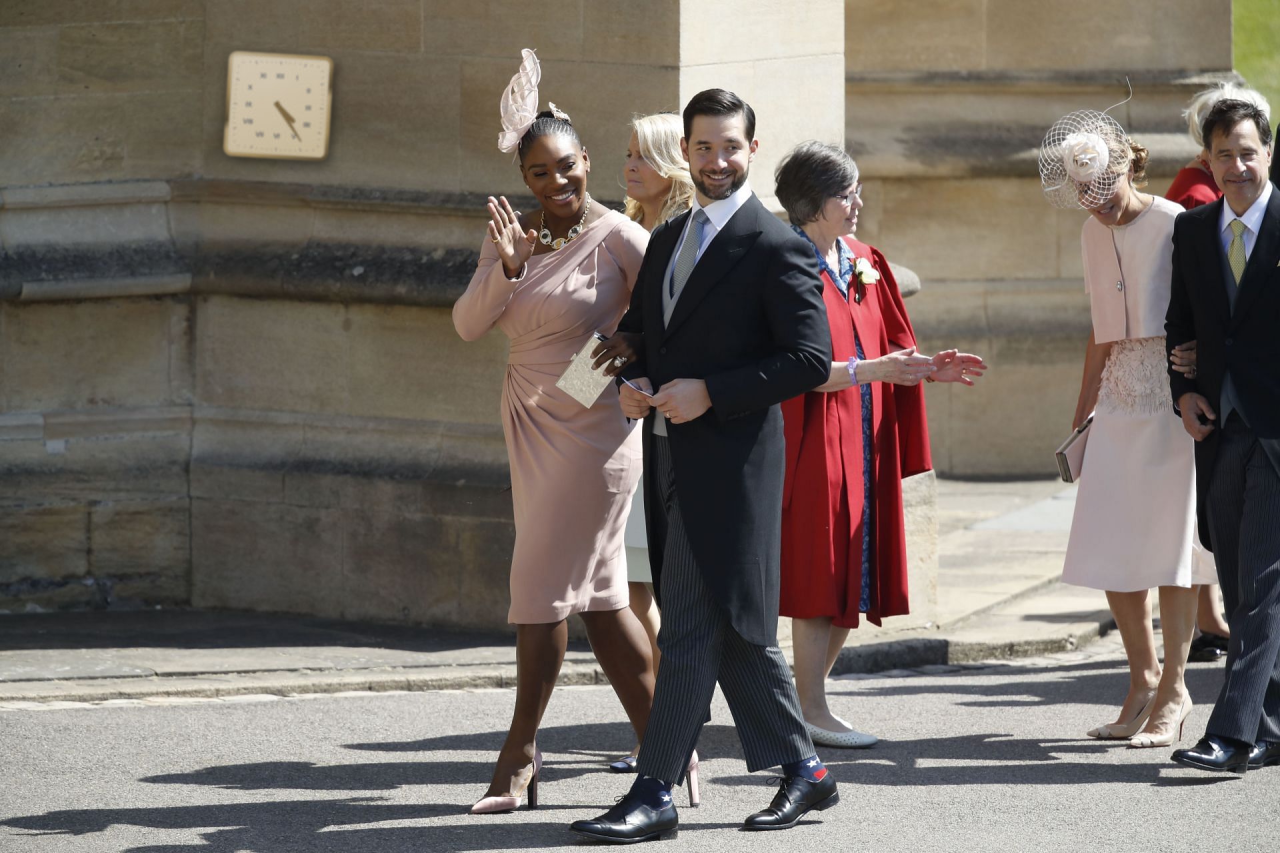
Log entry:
h=4 m=24
